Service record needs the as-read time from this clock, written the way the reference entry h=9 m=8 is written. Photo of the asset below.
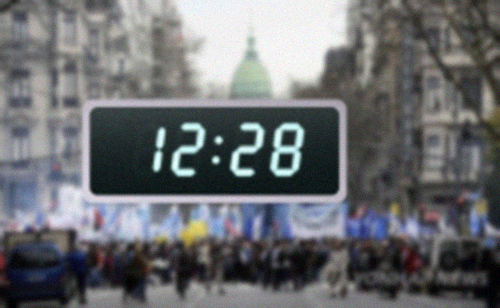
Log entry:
h=12 m=28
